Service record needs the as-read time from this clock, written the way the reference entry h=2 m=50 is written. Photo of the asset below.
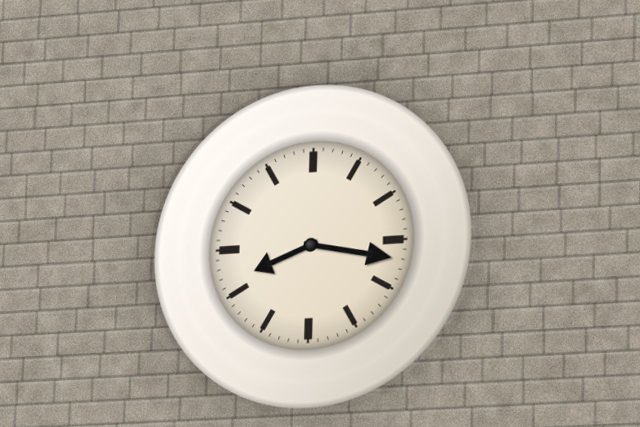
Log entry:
h=8 m=17
